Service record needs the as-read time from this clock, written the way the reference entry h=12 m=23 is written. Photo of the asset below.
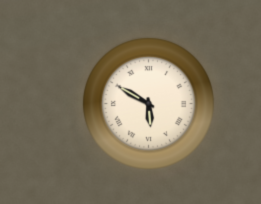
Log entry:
h=5 m=50
